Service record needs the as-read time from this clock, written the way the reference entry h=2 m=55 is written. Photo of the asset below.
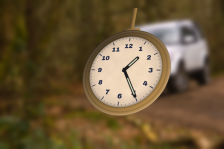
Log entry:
h=1 m=25
